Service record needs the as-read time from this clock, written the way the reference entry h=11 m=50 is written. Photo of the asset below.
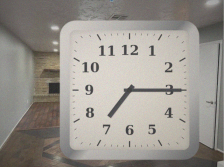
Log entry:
h=7 m=15
